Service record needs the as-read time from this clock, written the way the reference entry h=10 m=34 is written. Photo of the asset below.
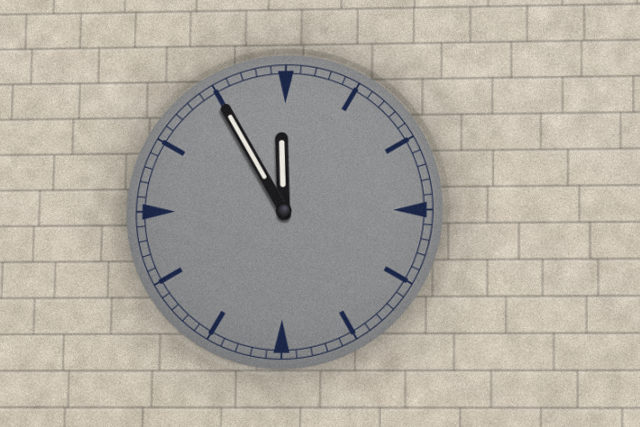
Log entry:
h=11 m=55
